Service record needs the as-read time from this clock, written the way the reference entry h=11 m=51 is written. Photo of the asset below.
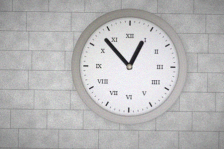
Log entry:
h=12 m=53
